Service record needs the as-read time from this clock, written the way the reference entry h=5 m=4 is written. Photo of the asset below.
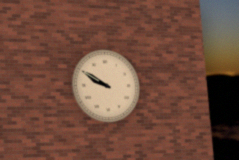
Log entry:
h=9 m=50
